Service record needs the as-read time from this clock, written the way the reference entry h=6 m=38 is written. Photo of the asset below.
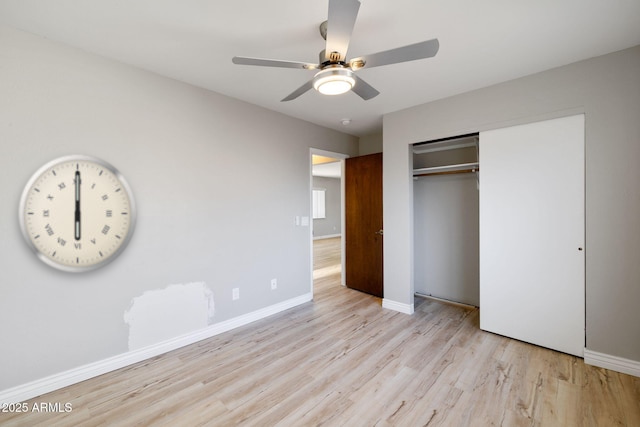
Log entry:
h=6 m=0
